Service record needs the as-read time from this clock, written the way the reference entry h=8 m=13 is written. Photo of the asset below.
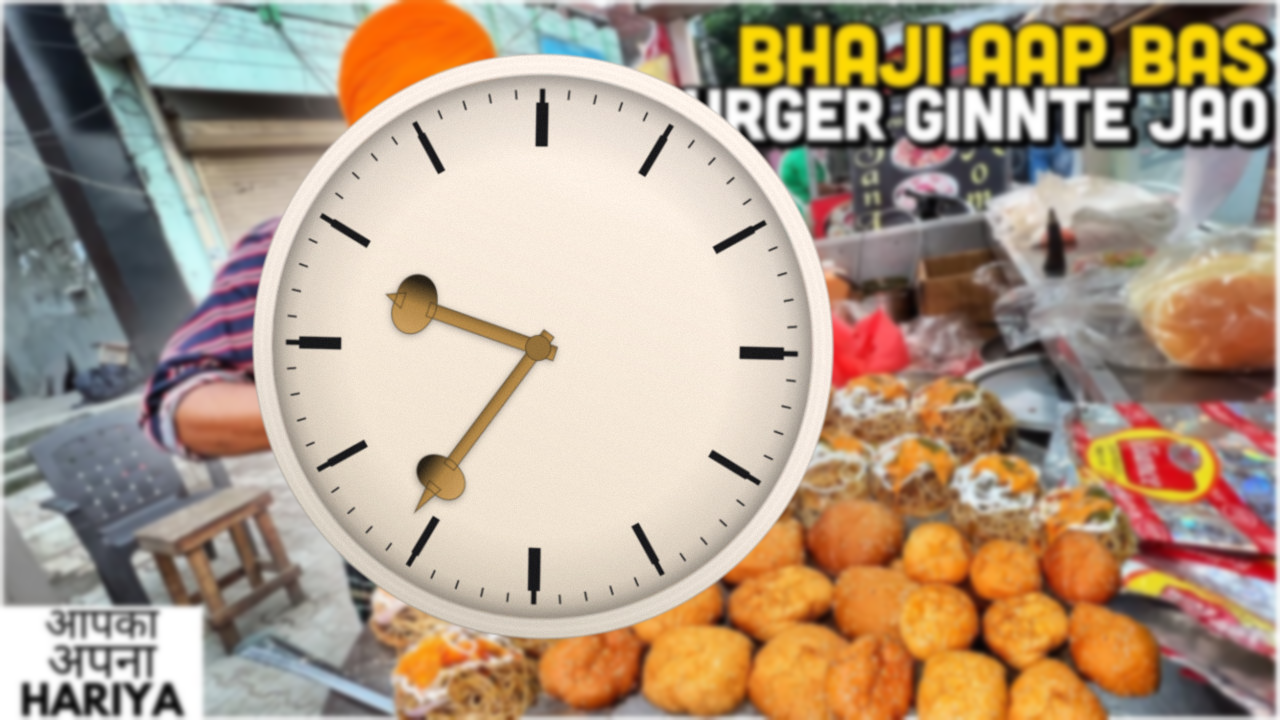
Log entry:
h=9 m=36
